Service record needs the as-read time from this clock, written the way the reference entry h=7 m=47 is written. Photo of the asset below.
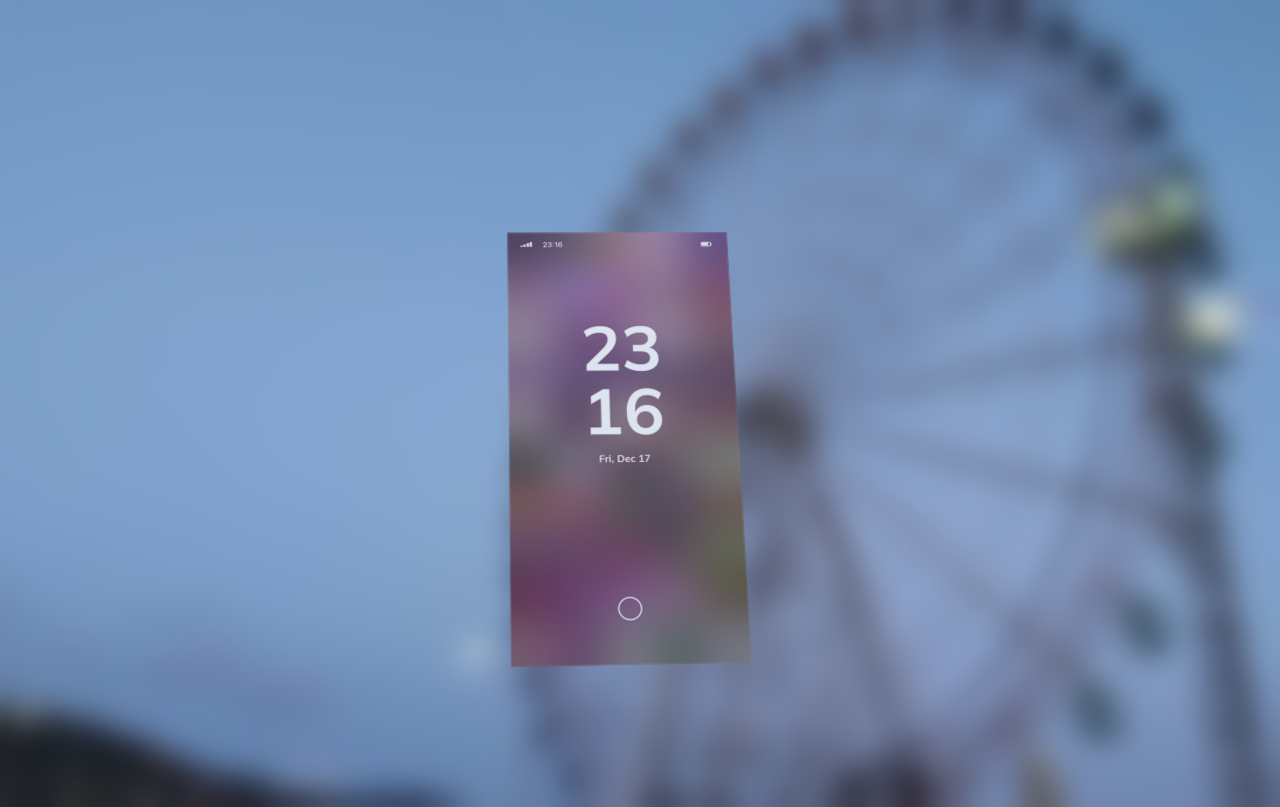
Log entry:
h=23 m=16
